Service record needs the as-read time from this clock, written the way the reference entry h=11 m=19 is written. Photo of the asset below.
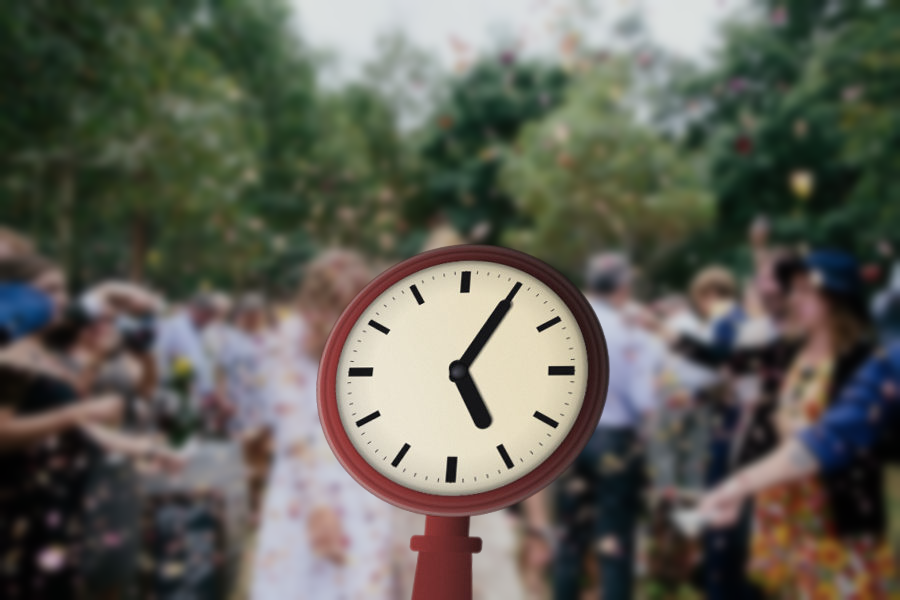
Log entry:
h=5 m=5
